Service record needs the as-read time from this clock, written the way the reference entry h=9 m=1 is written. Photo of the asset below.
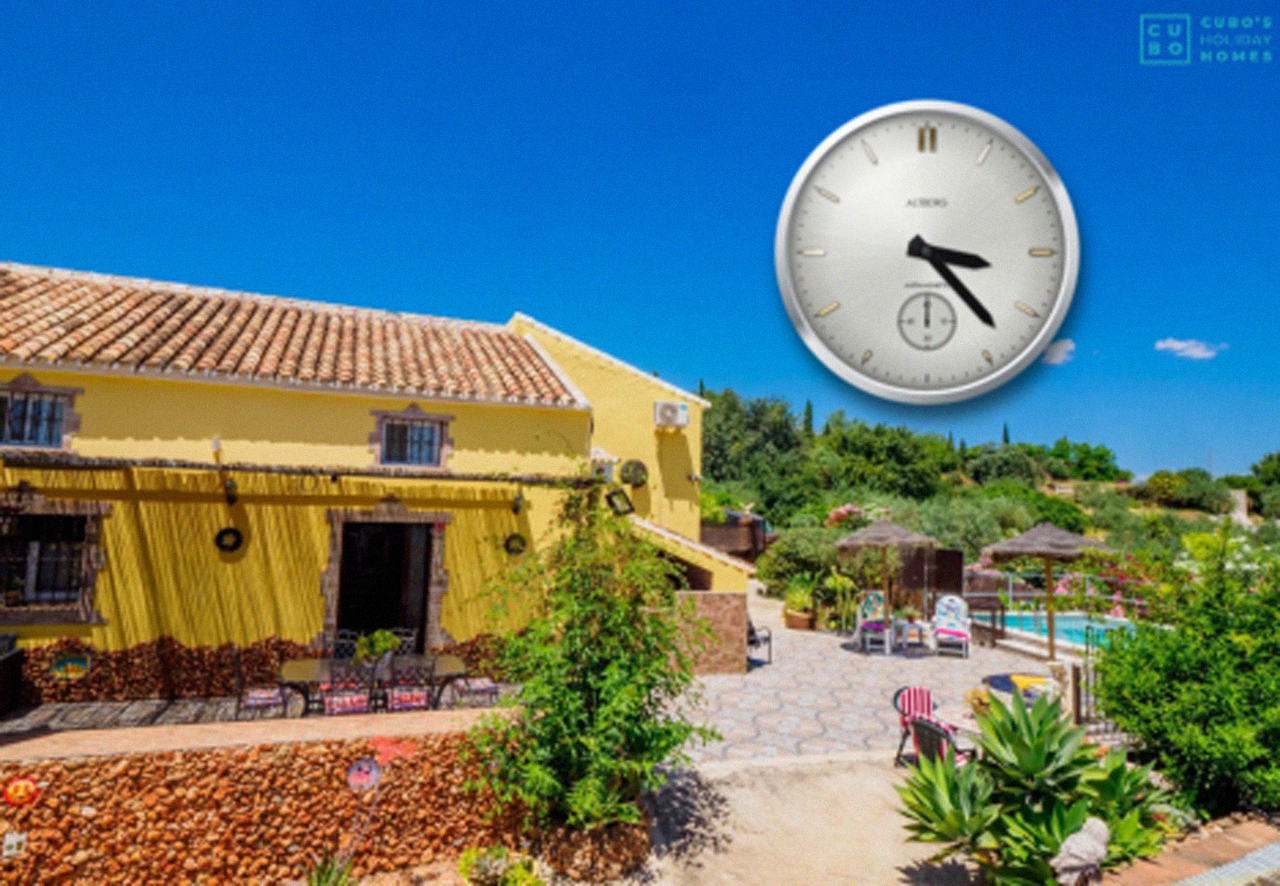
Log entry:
h=3 m=23
